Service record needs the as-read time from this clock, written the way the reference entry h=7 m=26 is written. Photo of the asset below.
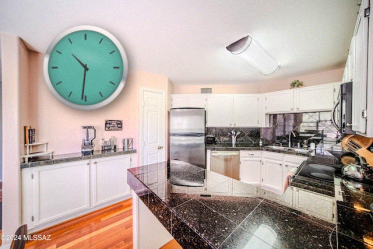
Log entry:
h=10 m=31
